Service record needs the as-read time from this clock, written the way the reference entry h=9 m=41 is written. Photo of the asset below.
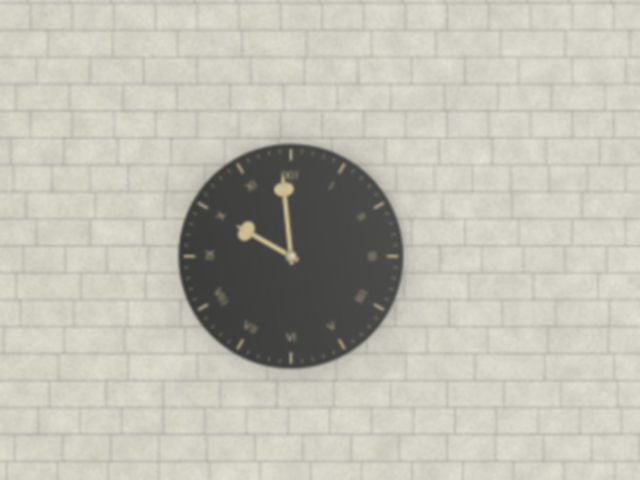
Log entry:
h=9 m=59
